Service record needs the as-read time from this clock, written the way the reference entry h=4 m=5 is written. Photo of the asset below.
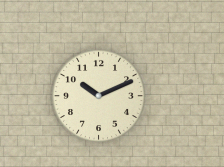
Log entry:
h=10 m=11
